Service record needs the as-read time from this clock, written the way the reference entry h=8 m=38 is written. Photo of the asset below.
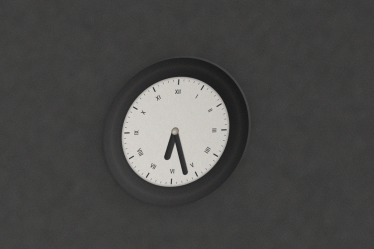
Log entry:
h=6 m=27
